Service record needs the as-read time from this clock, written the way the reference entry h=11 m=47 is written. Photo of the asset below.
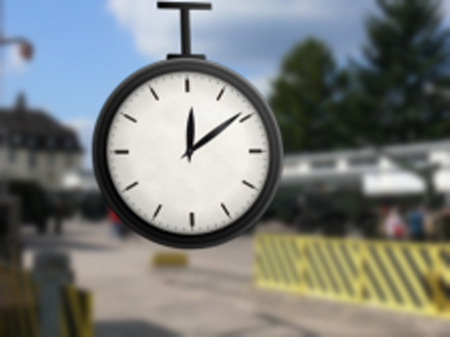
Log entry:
h=12 m=9
